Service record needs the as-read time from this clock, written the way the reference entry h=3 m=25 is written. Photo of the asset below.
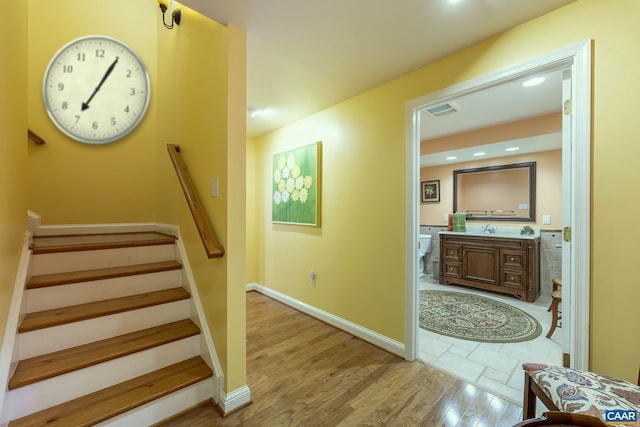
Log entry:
h=7 m=5
